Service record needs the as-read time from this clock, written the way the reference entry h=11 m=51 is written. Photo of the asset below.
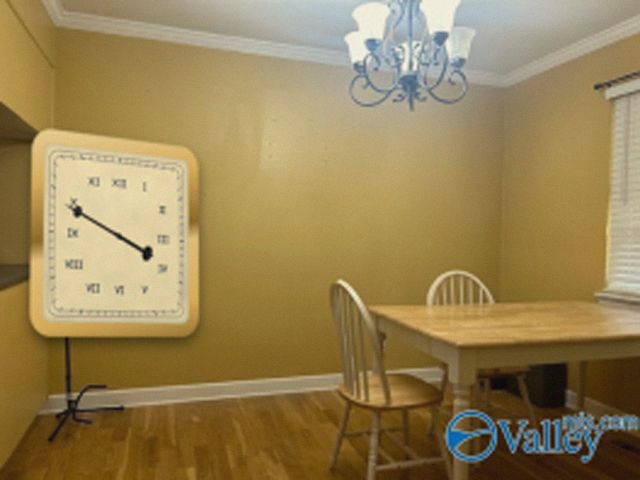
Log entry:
h=3 m=49
